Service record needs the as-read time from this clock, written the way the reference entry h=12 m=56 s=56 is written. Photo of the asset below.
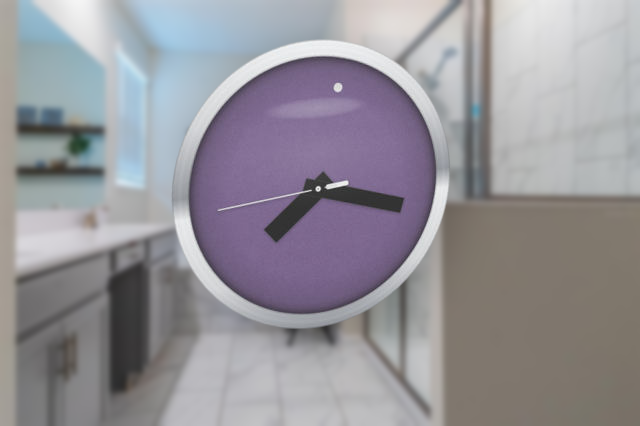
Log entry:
h=7 m=15 s=42
